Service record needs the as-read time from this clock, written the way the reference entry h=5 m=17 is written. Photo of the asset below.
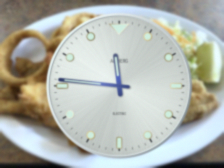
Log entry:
h=11 m=46
